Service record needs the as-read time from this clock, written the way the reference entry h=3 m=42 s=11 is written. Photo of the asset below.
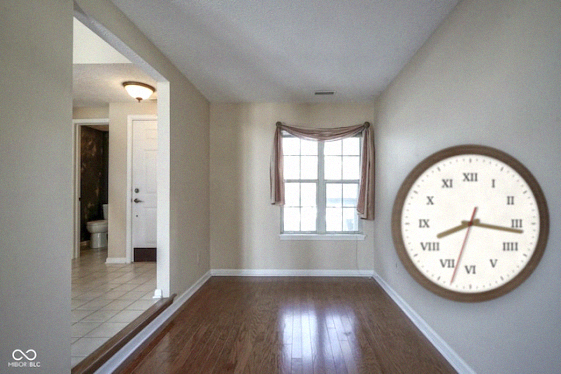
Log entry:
h=8 m=16 s=33
